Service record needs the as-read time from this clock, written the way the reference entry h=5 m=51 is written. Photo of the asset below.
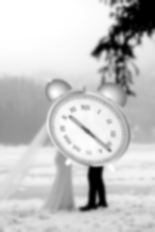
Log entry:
h=10 m=22
